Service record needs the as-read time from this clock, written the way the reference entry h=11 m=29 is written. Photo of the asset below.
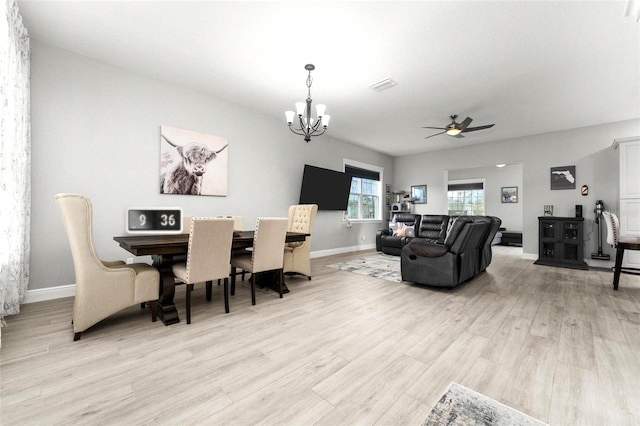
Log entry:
h=9 m=36
